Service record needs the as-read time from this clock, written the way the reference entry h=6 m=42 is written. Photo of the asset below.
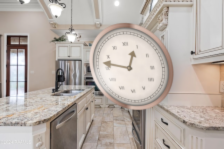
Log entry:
h=12 m=47
